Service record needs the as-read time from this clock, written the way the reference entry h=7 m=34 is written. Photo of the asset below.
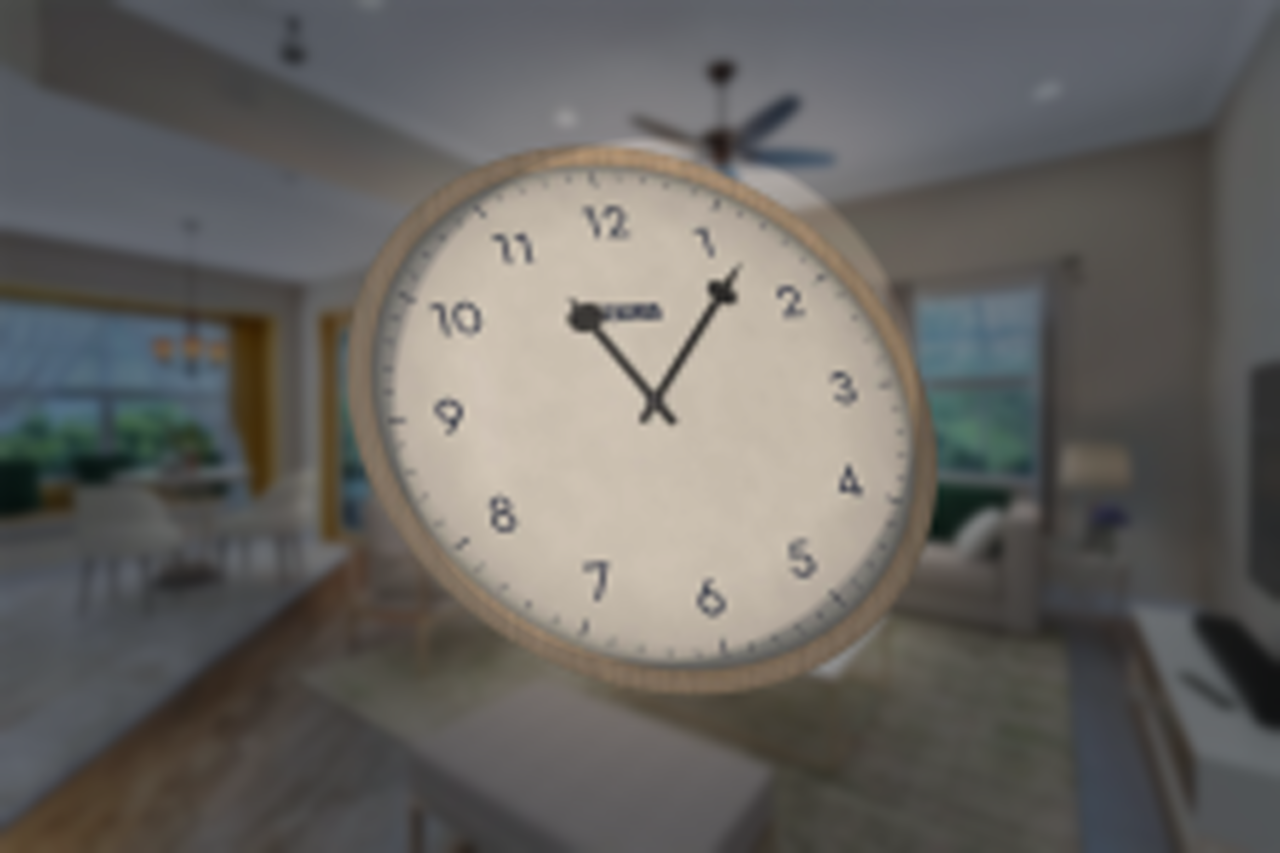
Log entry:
h=11 m=7
